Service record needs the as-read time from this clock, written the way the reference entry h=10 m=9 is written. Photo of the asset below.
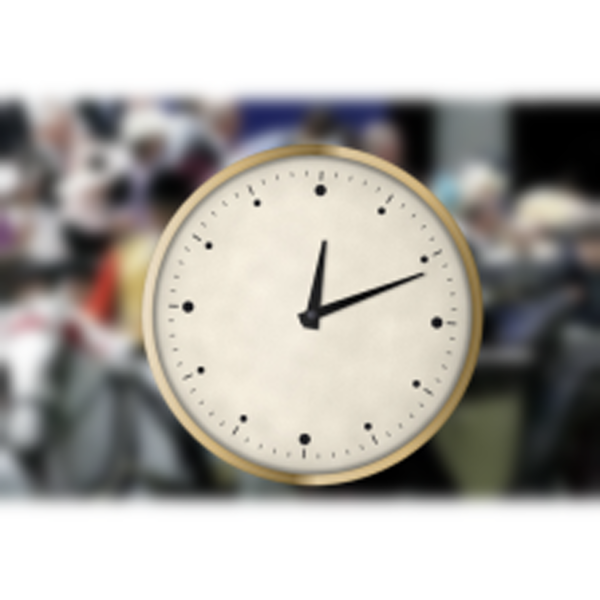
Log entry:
h=12 m=11
